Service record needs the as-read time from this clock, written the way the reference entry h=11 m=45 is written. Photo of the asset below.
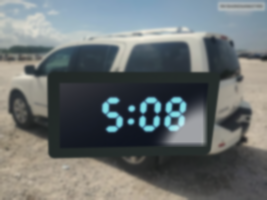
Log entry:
h=5 m=8
